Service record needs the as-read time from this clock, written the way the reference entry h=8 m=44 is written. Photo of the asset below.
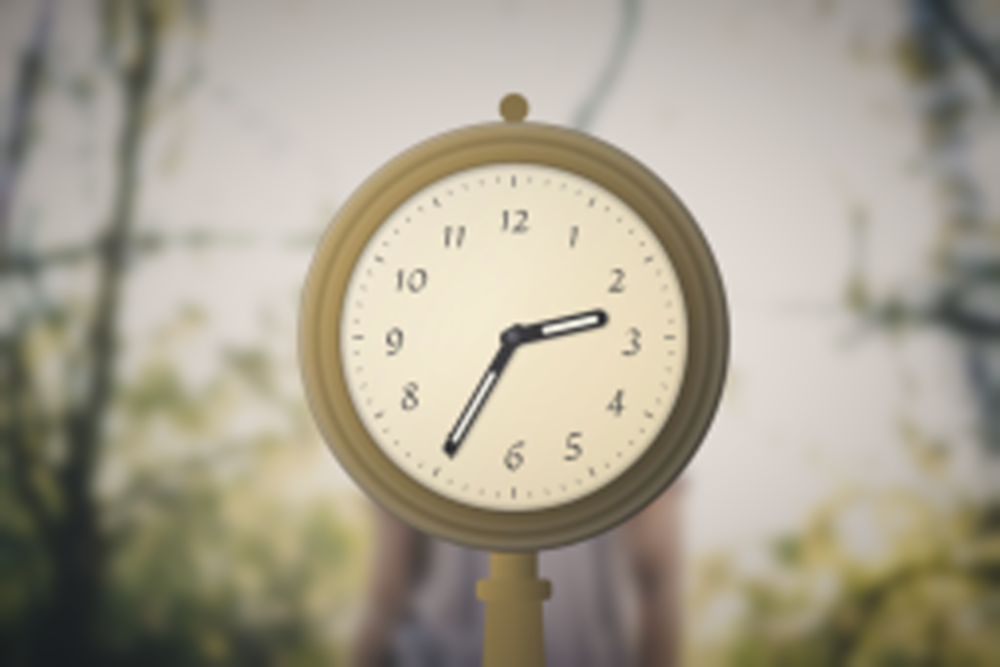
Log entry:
h=2 m=35
